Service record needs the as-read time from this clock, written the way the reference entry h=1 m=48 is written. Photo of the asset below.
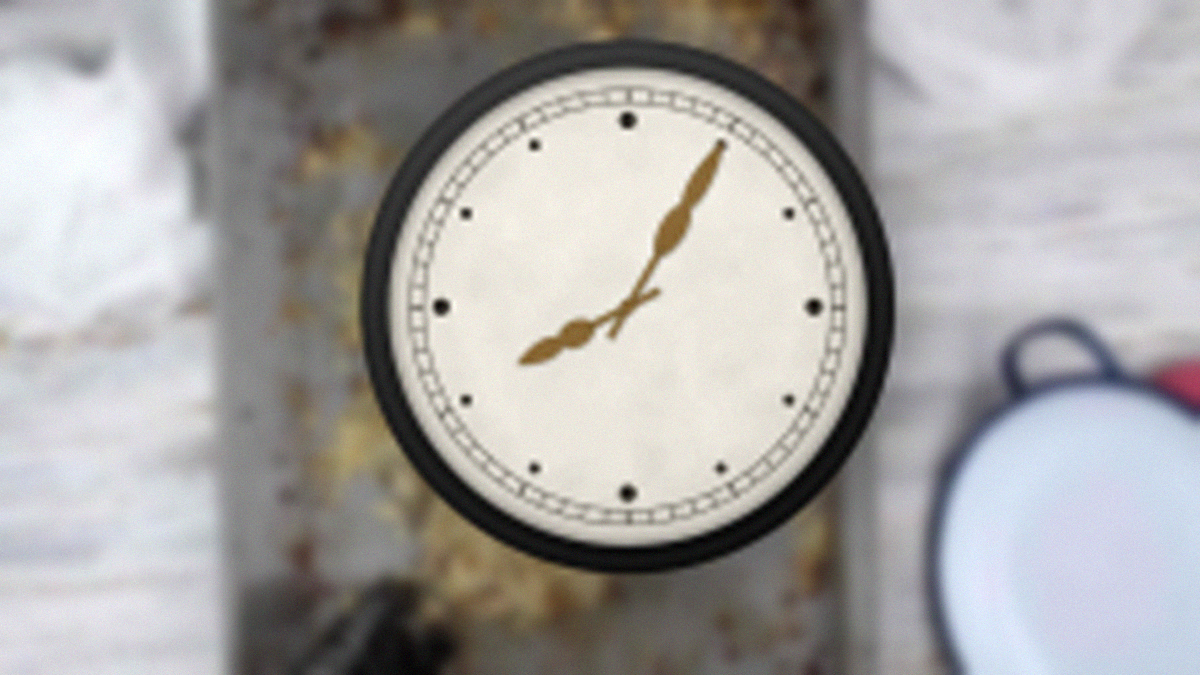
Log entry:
h=8 m=5
